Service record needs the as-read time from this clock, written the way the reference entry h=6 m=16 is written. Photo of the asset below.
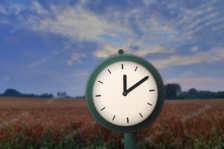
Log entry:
h=12 m=10
